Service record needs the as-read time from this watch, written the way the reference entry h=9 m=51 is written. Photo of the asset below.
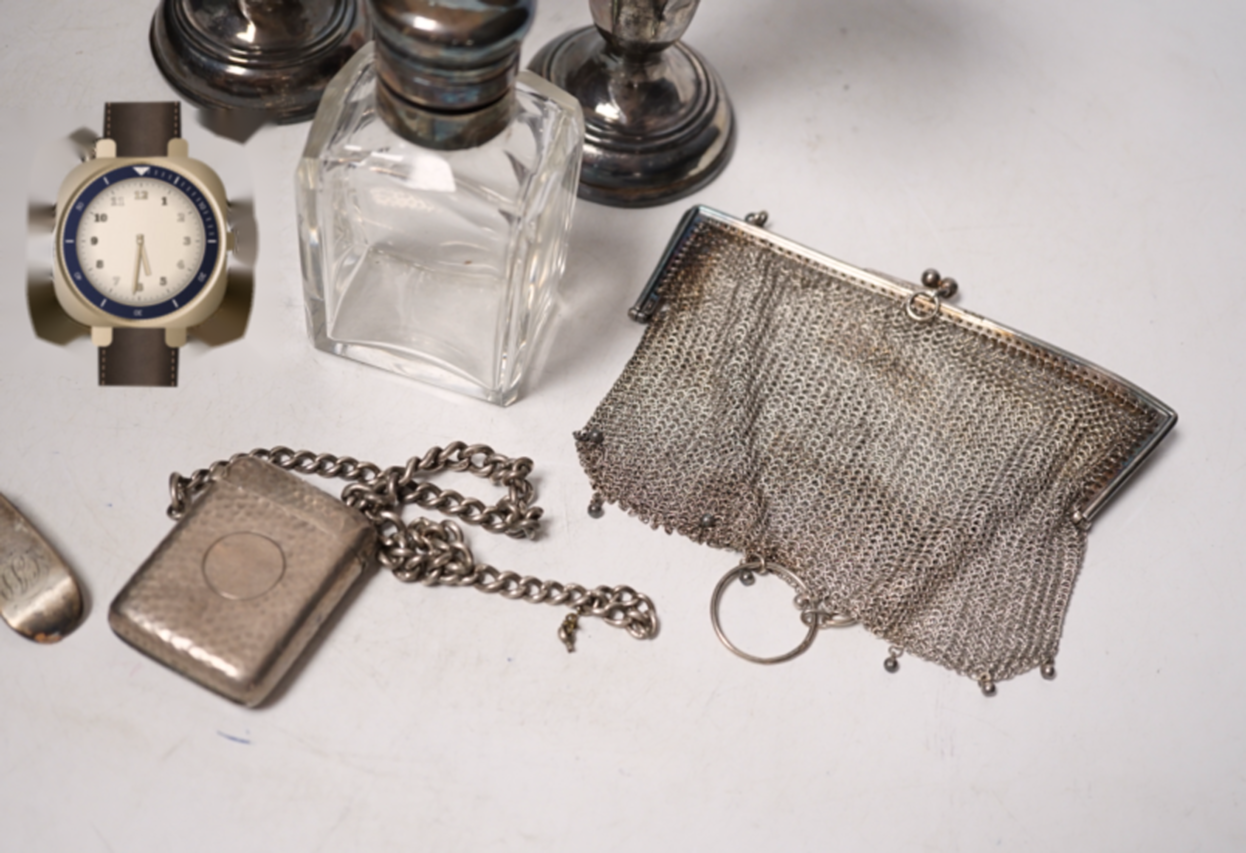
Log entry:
h=5 m=31
